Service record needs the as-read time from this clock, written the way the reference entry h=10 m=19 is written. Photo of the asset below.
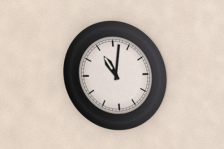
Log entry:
h=11 m=2
